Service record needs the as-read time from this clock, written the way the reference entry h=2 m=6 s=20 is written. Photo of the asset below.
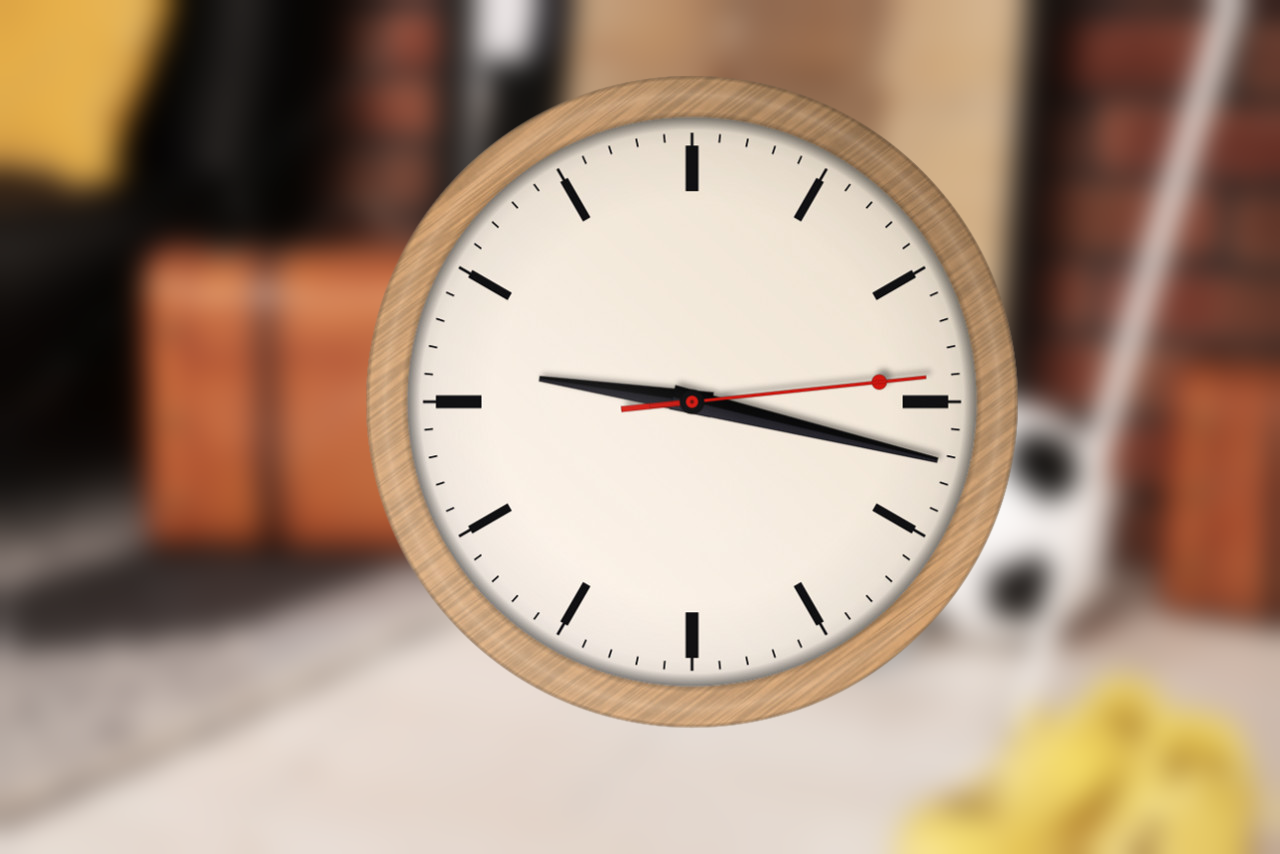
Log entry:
h=9 m=17 s=14
